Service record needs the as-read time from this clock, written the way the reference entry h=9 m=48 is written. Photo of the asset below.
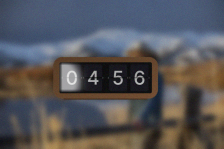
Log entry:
h=4 m=56
